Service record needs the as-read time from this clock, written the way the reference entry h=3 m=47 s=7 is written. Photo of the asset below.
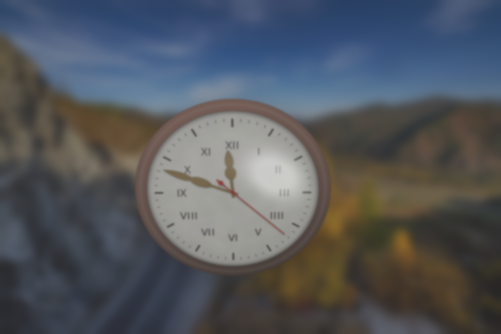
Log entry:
h=11 m=48 s=22
